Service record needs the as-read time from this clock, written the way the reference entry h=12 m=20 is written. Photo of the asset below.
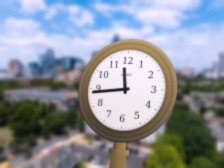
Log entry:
h=11 m=44
